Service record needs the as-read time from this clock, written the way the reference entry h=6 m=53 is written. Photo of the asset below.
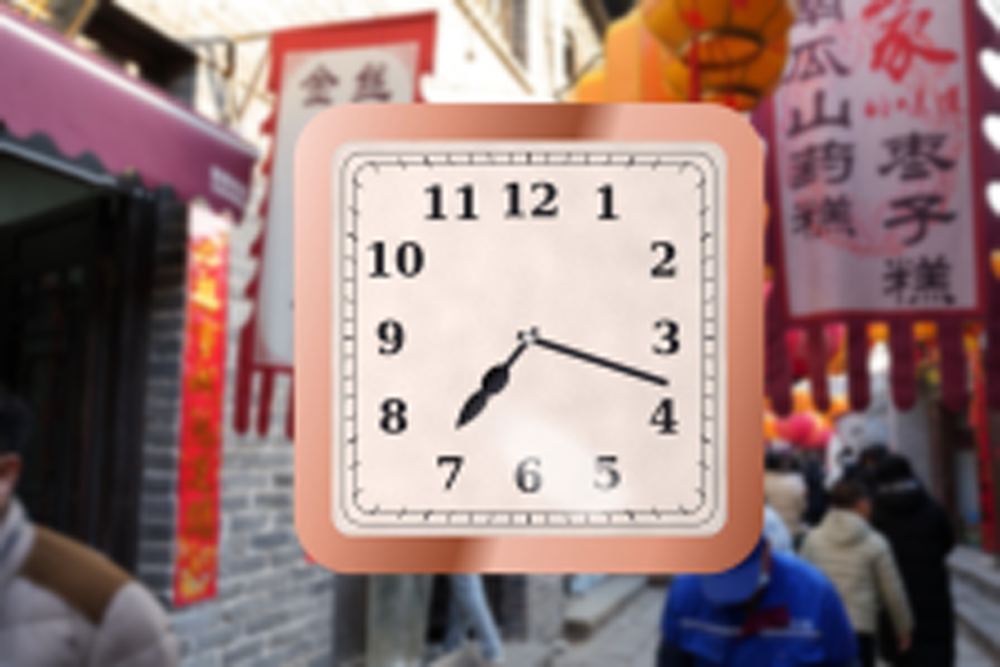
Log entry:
h=7 m=18
